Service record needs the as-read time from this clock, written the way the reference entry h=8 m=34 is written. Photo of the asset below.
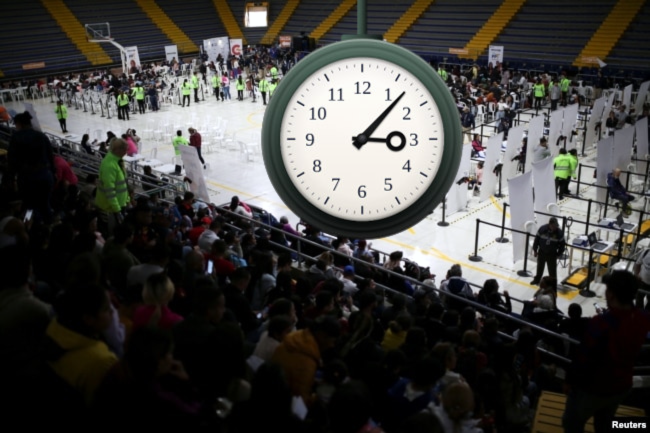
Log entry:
h=3 m=7
